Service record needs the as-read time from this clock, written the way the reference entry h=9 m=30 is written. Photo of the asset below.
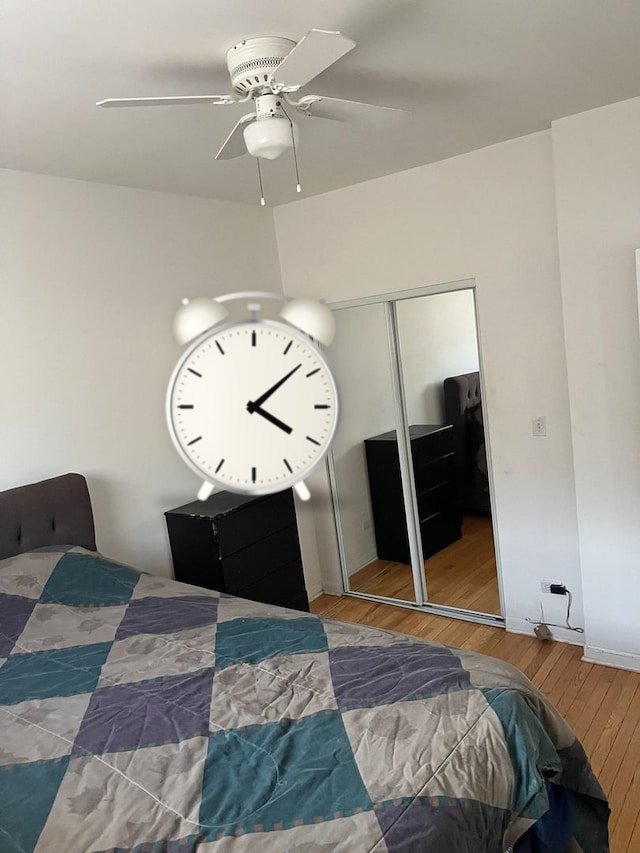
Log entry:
h=4 m=8
